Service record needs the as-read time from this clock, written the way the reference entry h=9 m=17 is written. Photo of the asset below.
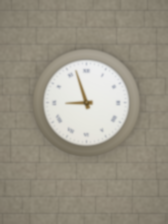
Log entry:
h=8 m=57
